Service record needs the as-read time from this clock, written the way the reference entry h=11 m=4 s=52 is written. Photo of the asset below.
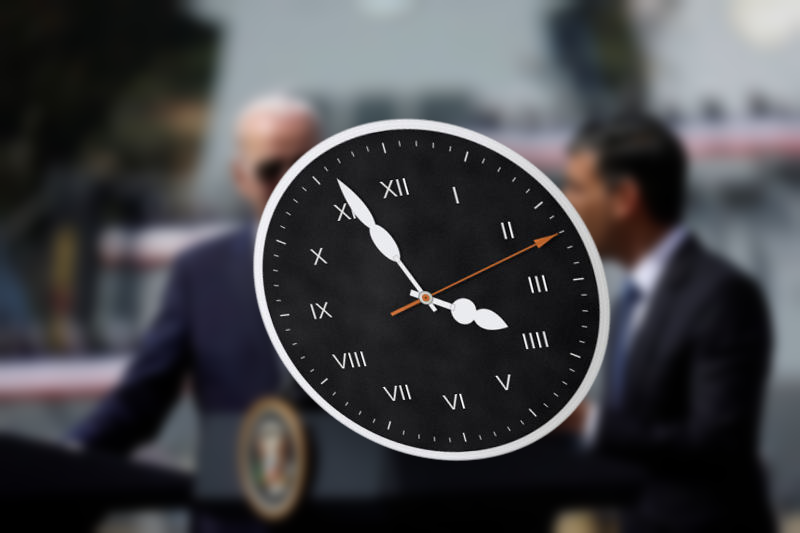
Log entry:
h=3 m=56 s=12
